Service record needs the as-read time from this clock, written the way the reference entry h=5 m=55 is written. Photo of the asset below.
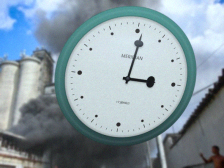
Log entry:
h=3 m=1
